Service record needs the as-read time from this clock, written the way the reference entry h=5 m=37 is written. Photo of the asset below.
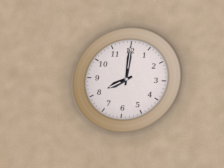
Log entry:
h=8 m=0
